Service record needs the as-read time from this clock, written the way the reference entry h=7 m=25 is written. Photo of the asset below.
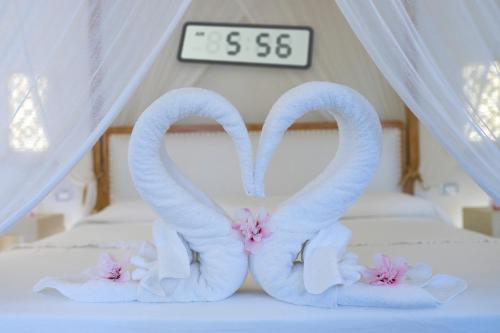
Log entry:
h=5 m=56
